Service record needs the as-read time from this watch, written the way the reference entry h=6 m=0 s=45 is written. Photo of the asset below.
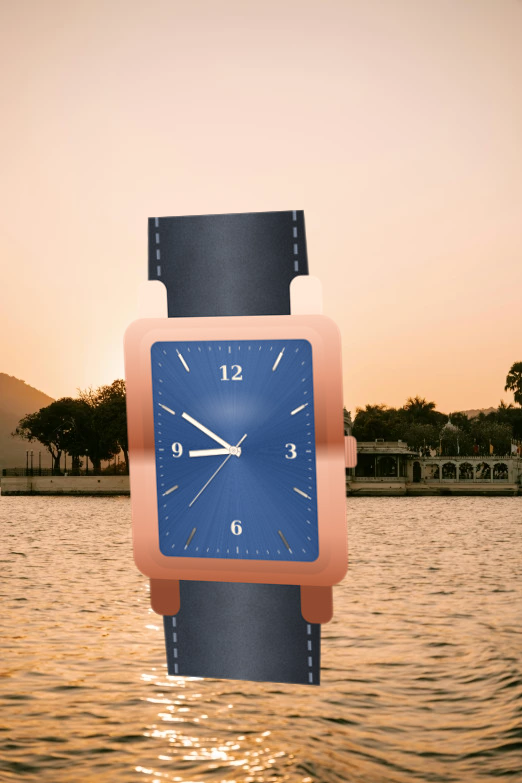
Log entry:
h=8 m=50 s=37
